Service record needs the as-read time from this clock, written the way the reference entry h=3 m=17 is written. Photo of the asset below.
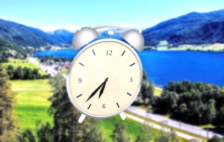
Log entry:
h=6 m=37
